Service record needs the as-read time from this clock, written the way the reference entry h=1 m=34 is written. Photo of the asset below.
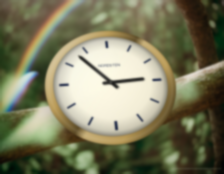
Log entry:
h=2 m=53
